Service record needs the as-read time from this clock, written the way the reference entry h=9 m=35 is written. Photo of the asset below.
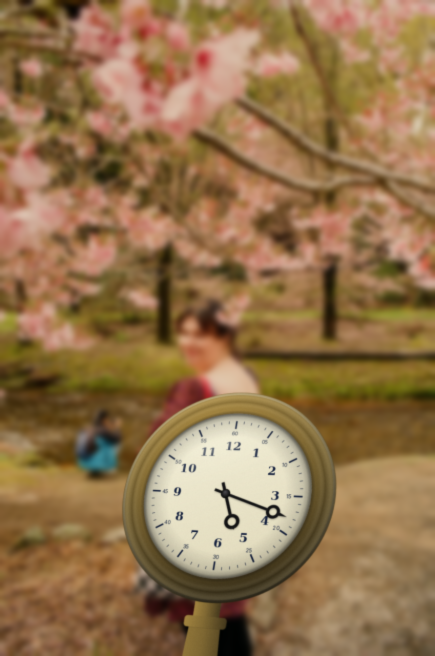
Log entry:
h=5 m=18
